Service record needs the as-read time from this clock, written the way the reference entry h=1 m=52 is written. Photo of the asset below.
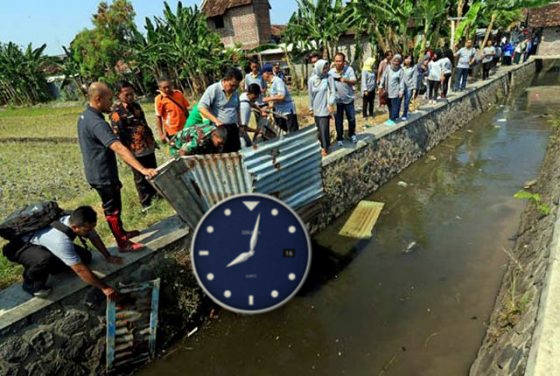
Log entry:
h=8 m=2
